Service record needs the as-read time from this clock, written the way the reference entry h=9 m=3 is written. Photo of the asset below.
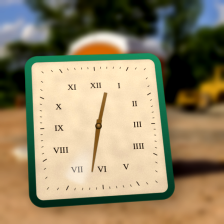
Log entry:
h=12 m=32
